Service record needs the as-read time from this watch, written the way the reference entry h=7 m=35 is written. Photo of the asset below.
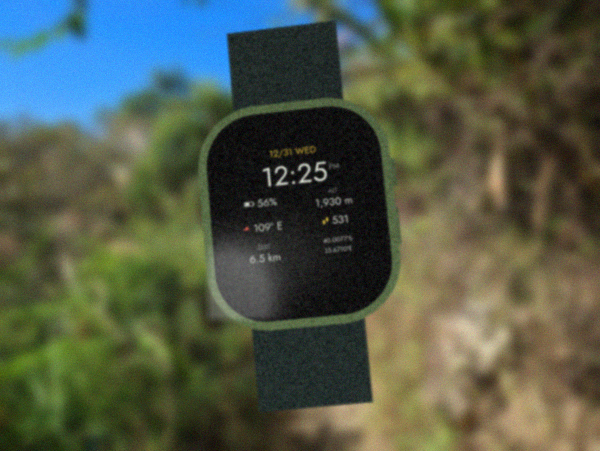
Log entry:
h=12 m=25
